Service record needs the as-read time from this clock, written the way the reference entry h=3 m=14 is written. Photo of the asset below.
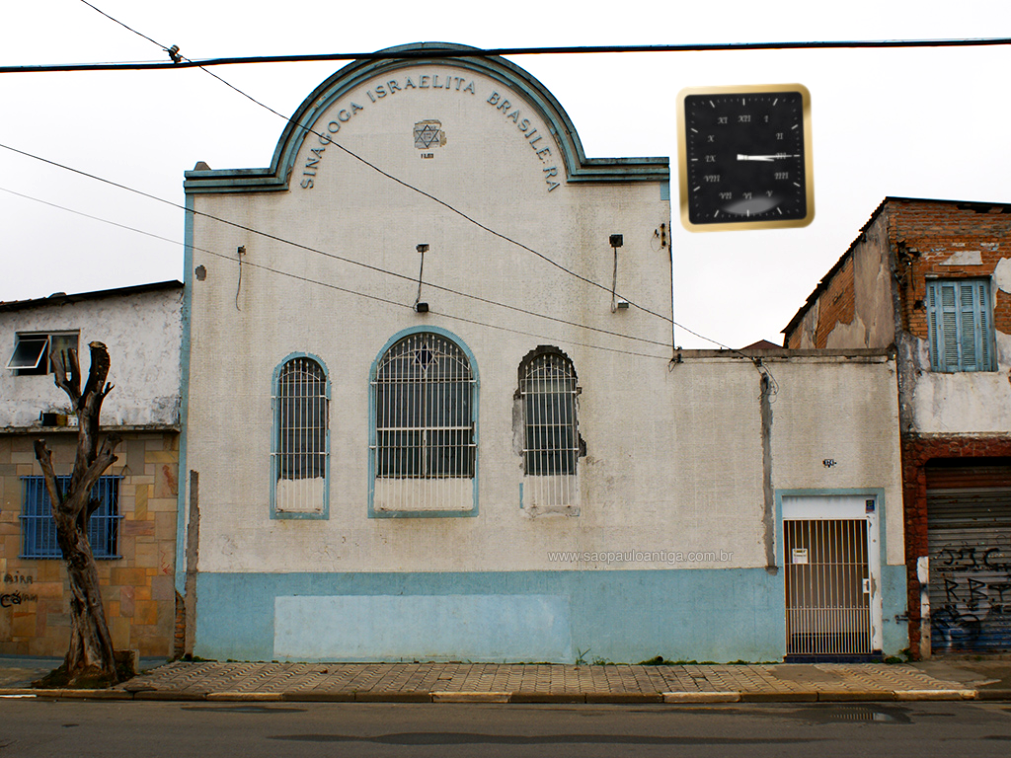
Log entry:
h=3 m=15
